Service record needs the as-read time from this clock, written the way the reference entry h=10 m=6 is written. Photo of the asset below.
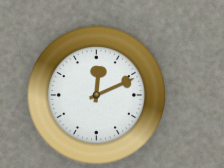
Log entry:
h=12 m=11
